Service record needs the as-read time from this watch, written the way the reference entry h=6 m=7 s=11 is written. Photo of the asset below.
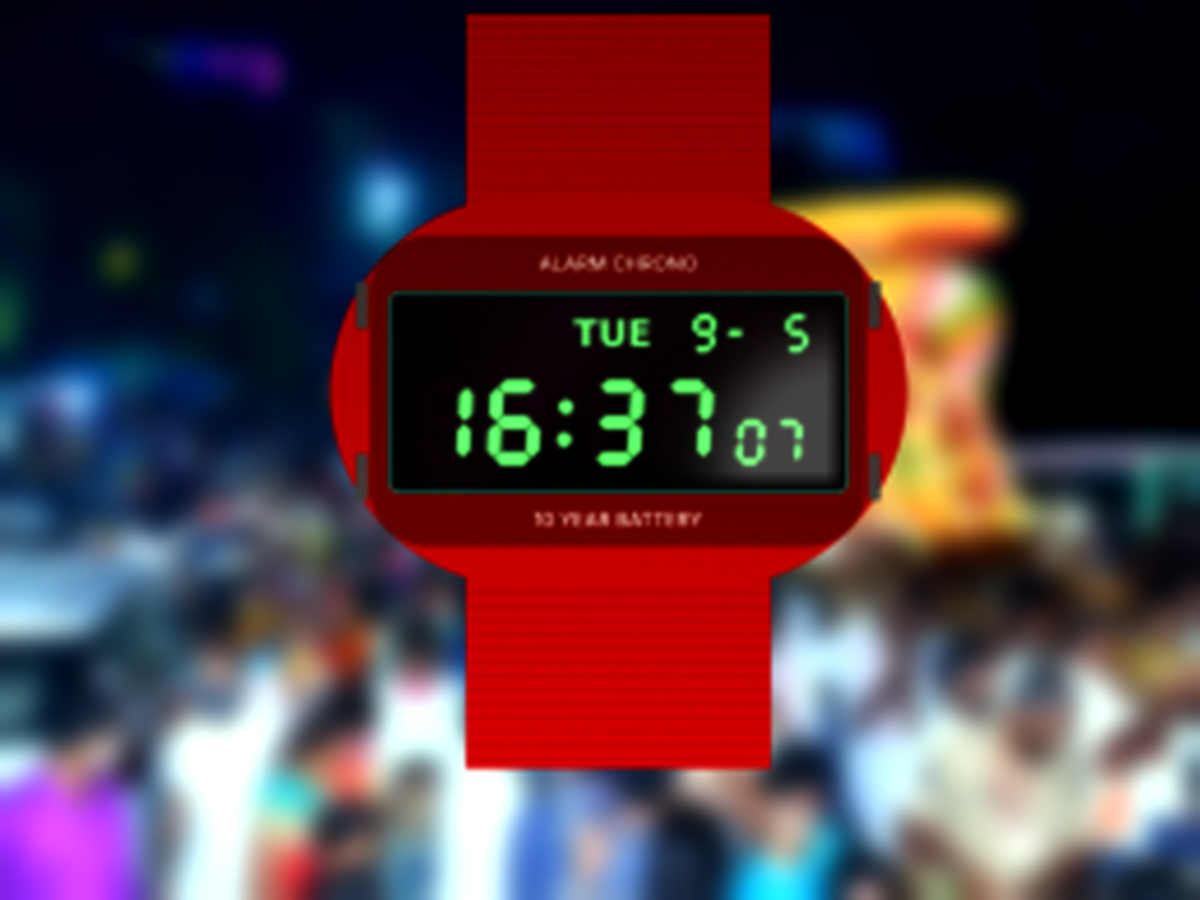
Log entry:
h=16 m=37 s=7
